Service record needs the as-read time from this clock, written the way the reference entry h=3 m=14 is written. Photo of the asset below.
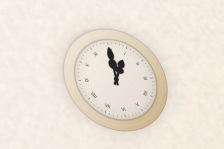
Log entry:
h=1 m=0
